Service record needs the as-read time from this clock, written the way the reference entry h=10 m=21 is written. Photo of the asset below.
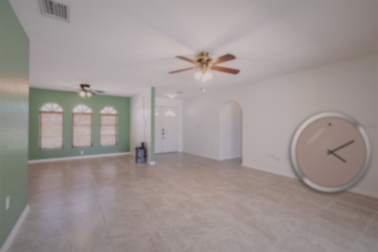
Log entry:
h=4 m=11
